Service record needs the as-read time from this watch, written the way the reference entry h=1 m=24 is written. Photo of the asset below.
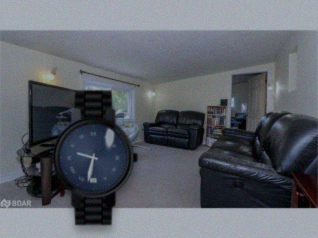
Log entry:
h=9 m=32
